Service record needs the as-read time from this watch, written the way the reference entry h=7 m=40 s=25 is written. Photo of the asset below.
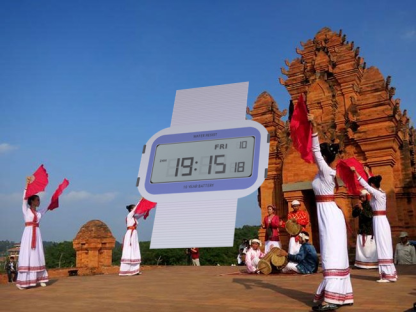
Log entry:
h=19 m=15 s=18
